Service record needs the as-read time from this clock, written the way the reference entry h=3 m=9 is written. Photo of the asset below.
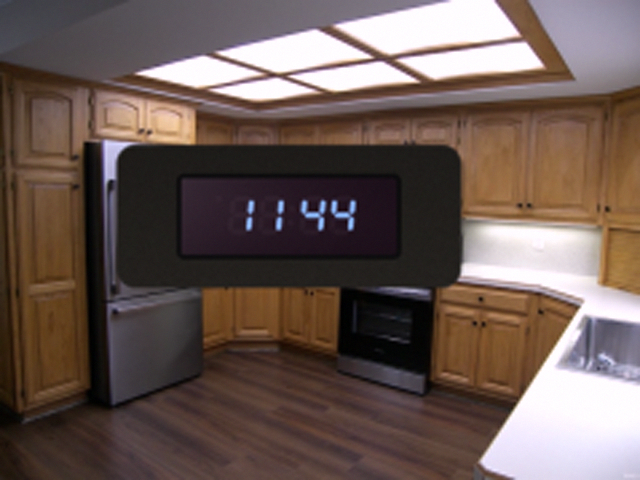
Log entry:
h=11 m=44
